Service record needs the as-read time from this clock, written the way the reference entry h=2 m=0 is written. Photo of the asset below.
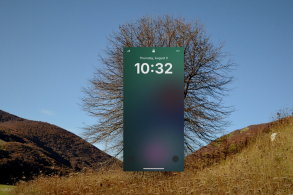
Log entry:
h=10 m=32
